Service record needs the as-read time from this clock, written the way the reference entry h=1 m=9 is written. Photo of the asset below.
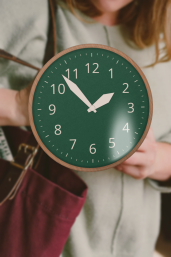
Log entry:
h=1 m=53
